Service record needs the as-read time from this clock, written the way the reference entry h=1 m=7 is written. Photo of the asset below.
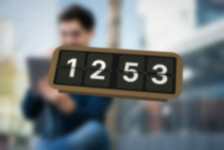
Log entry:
h=12 m=53
